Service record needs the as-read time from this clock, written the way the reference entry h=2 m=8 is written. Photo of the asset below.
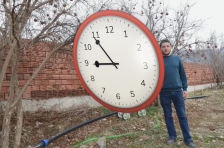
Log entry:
h=8 m=54
